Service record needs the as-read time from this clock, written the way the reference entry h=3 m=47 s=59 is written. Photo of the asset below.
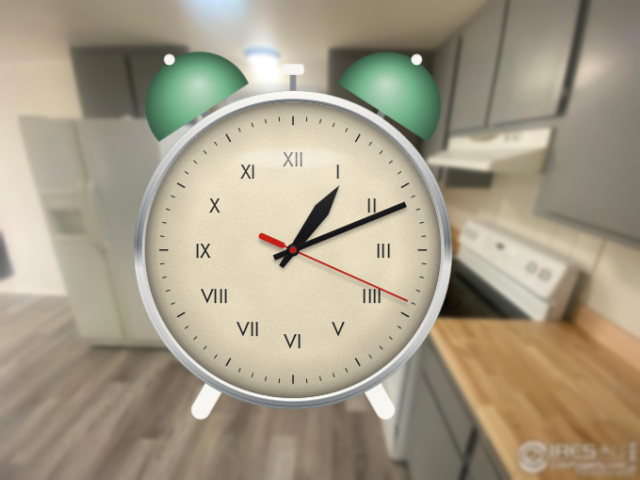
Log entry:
h=1 m=11 s=19
